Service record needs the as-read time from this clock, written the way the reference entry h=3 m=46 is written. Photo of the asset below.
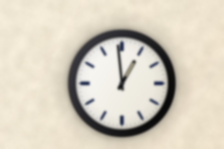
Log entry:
h=12 m=59
